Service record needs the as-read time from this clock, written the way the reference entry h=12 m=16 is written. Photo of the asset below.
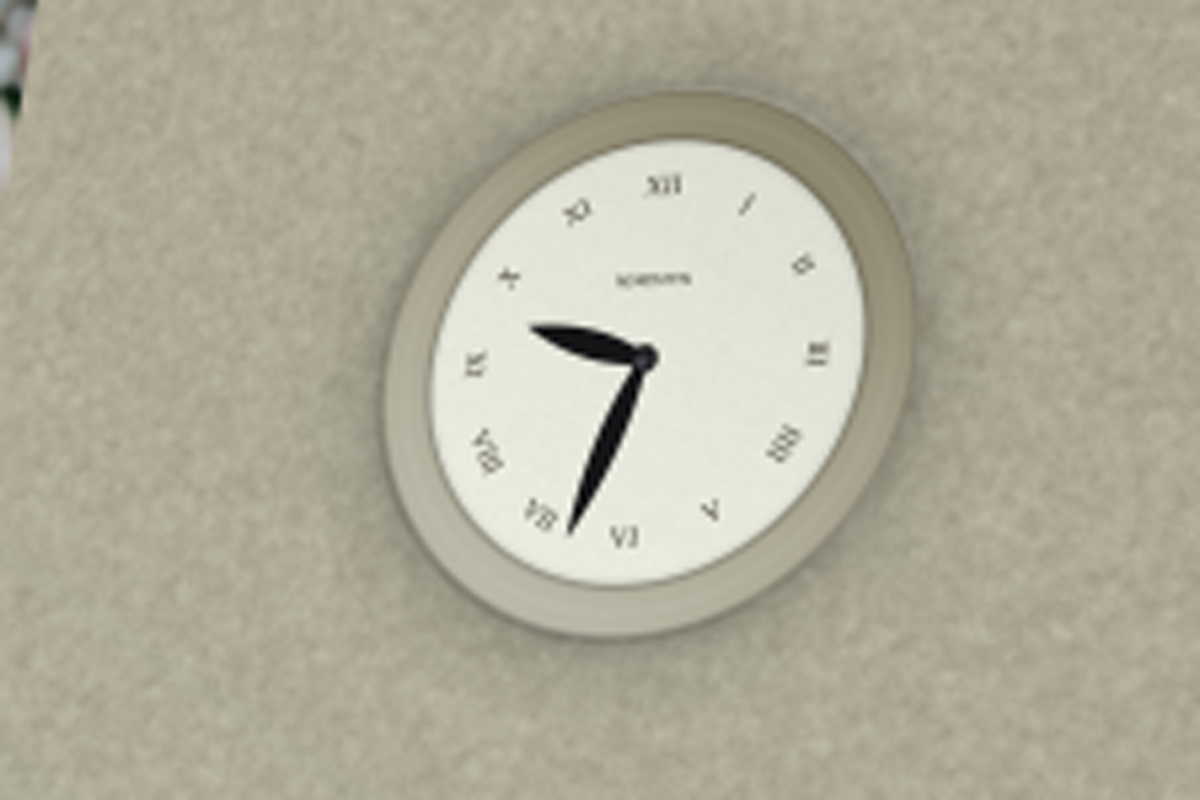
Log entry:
h=9 m=33
